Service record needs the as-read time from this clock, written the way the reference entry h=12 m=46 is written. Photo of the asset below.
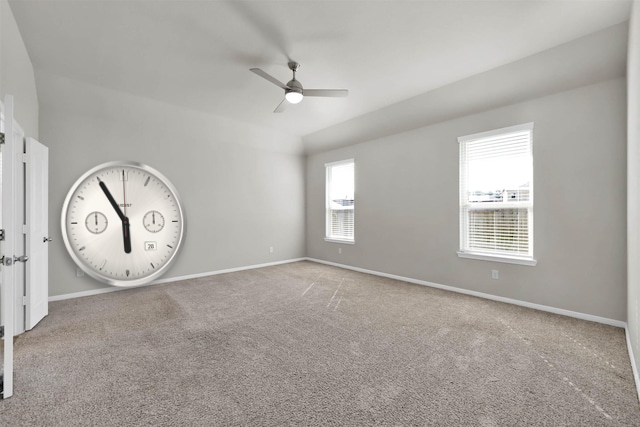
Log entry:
h=5 m=55
